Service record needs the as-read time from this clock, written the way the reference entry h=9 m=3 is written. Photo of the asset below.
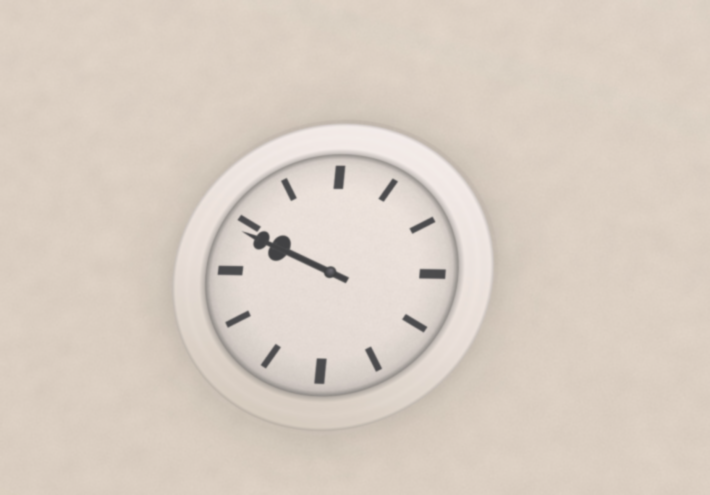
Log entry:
h=9 m=49
